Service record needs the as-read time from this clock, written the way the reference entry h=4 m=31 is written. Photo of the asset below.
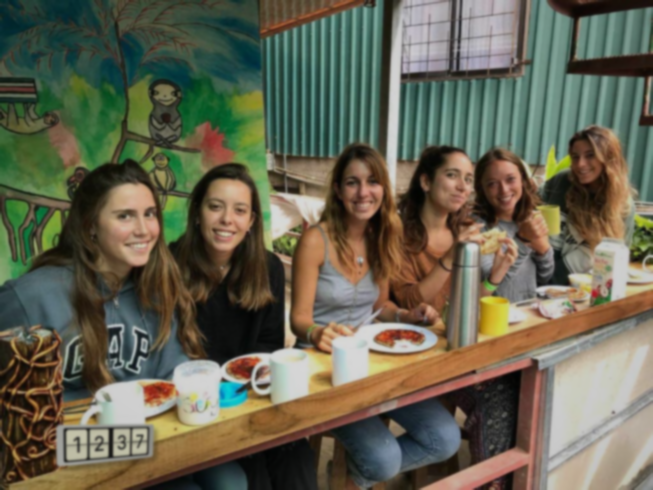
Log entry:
h=12 m=37
